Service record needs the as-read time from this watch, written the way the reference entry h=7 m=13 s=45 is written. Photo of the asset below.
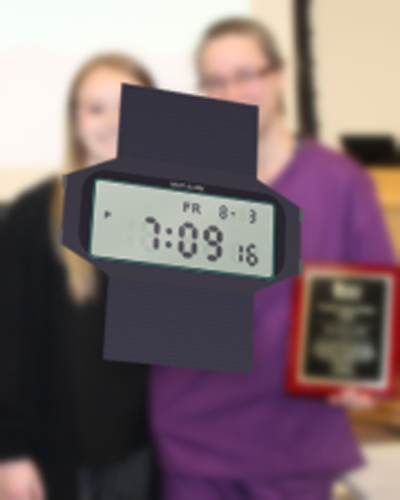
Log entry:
h=7 m=9 s=16
